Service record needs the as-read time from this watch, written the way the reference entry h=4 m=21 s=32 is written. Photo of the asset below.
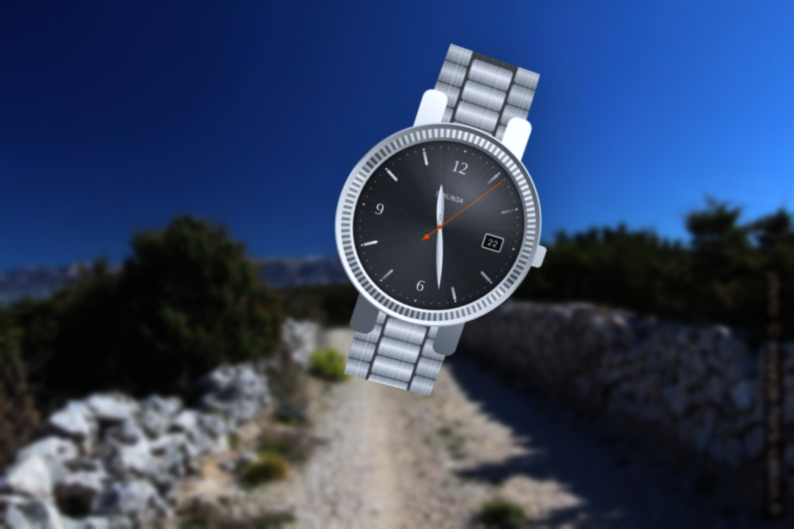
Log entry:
h=11 m=27 s=6
